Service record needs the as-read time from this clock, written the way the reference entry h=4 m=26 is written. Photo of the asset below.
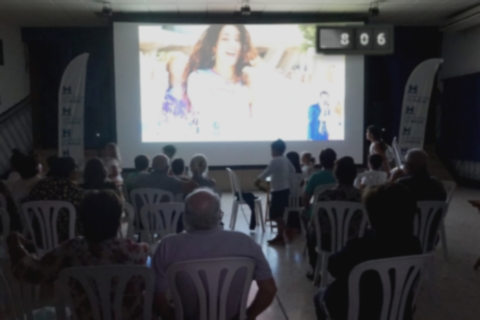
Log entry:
h=8 m=6
